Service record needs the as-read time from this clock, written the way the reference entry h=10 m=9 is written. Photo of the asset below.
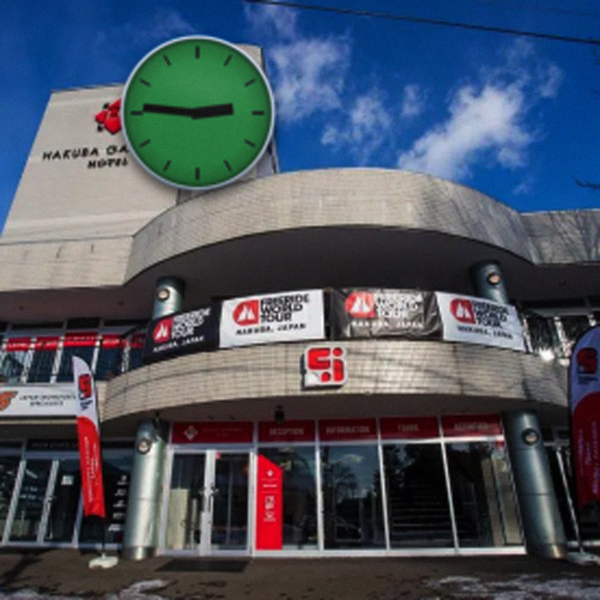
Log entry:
h=2 m=46
